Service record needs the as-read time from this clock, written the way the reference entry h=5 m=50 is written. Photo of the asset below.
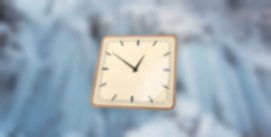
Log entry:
h=12 m=51
